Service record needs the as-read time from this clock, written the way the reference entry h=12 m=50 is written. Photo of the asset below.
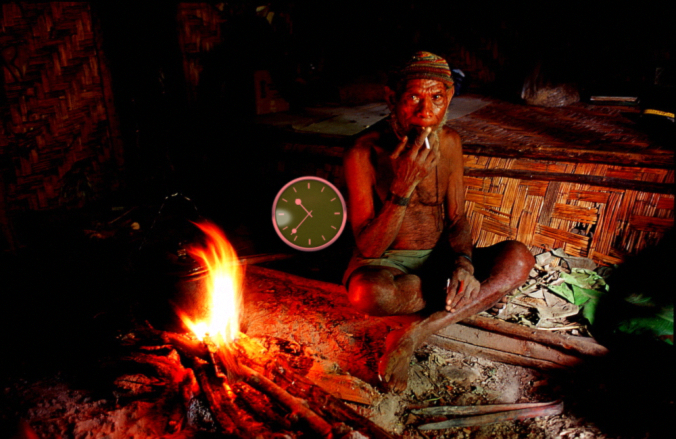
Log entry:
h=10 m=37
